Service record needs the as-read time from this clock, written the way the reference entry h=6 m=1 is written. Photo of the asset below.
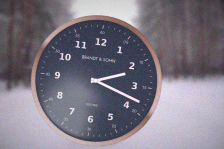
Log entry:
h=2 m=18
